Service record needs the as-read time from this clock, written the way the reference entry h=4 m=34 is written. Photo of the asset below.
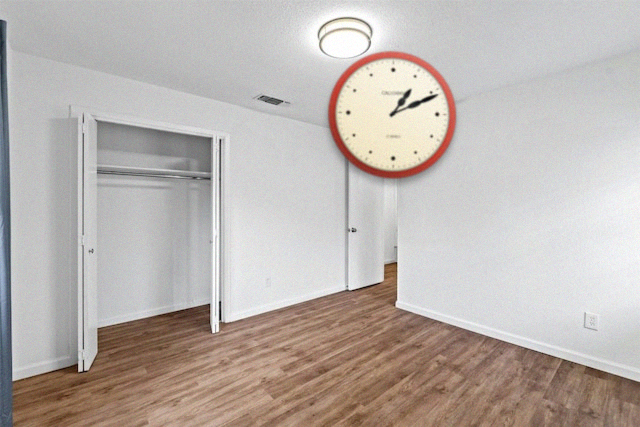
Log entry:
h=1 m=11
